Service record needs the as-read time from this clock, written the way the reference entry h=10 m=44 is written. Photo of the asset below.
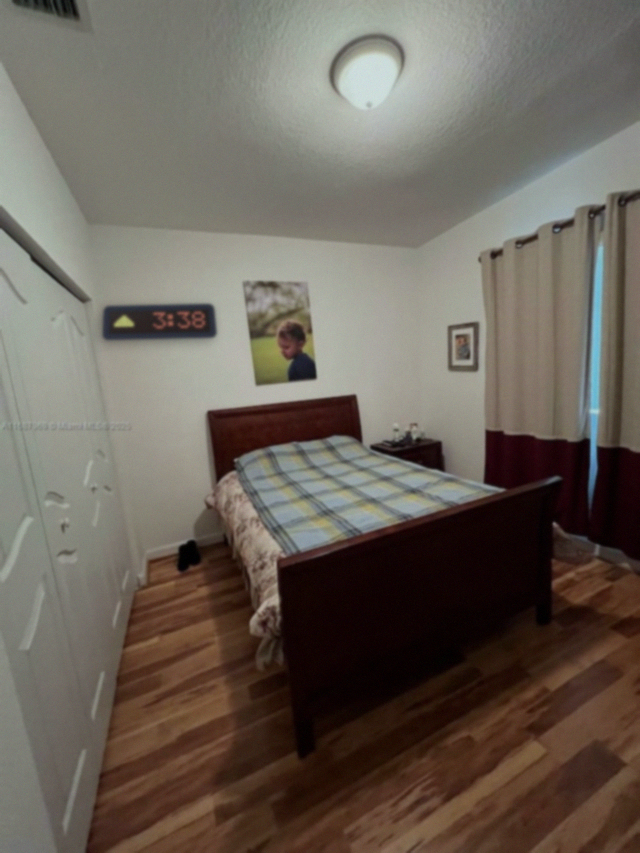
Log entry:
h=3 m=38
